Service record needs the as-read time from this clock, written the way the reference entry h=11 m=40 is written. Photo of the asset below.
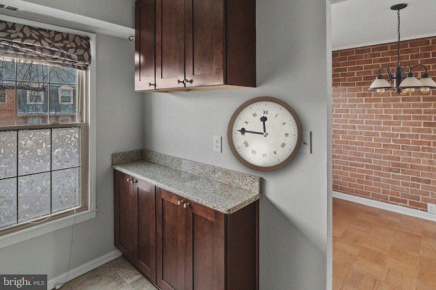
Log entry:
h=11 m=46
